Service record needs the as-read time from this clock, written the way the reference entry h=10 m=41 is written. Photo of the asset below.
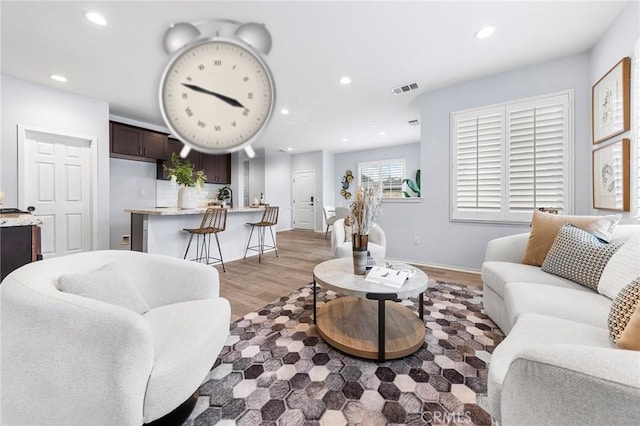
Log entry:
h=3 m=48
